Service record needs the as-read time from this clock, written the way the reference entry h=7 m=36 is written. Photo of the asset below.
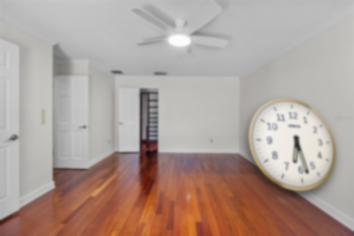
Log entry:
h=6 m=28
